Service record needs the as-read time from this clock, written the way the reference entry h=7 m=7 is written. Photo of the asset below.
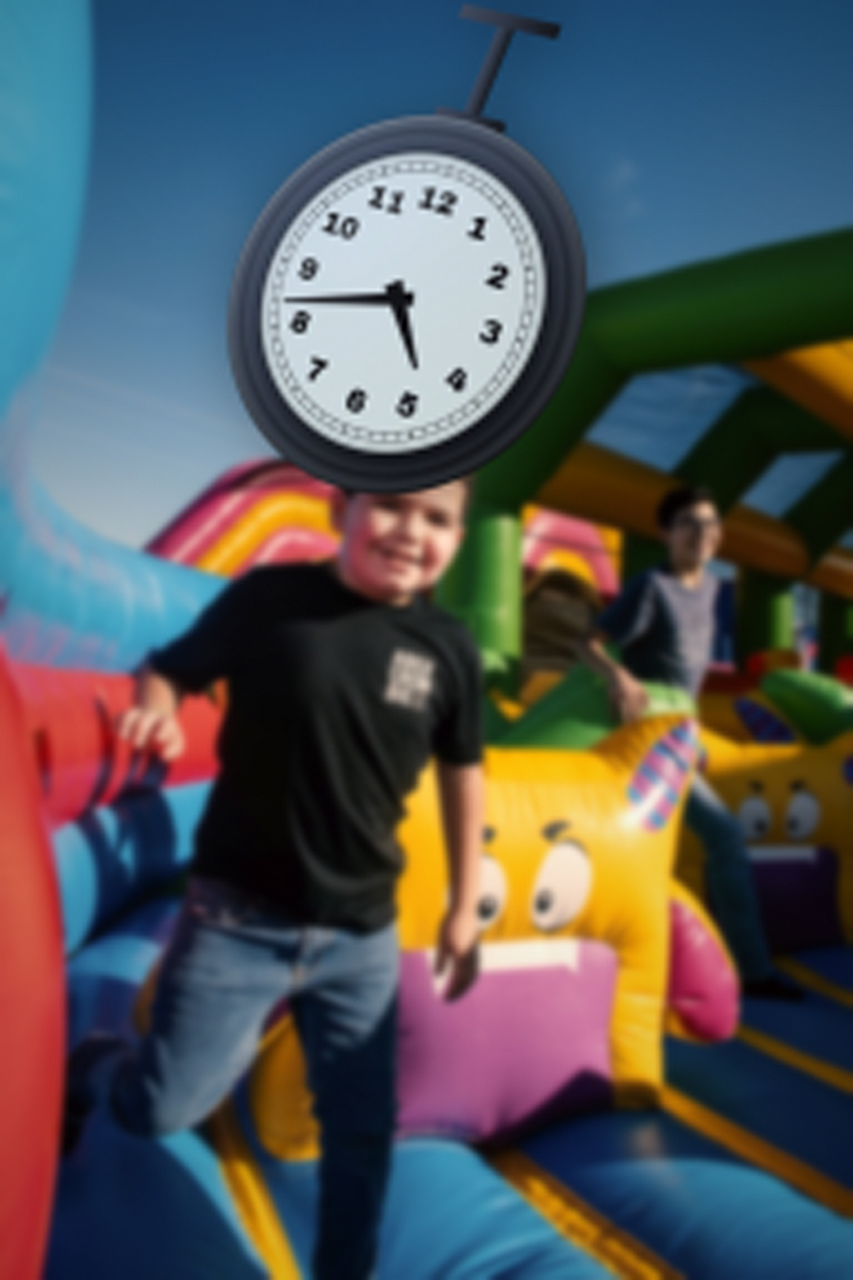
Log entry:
h=4 m=42
